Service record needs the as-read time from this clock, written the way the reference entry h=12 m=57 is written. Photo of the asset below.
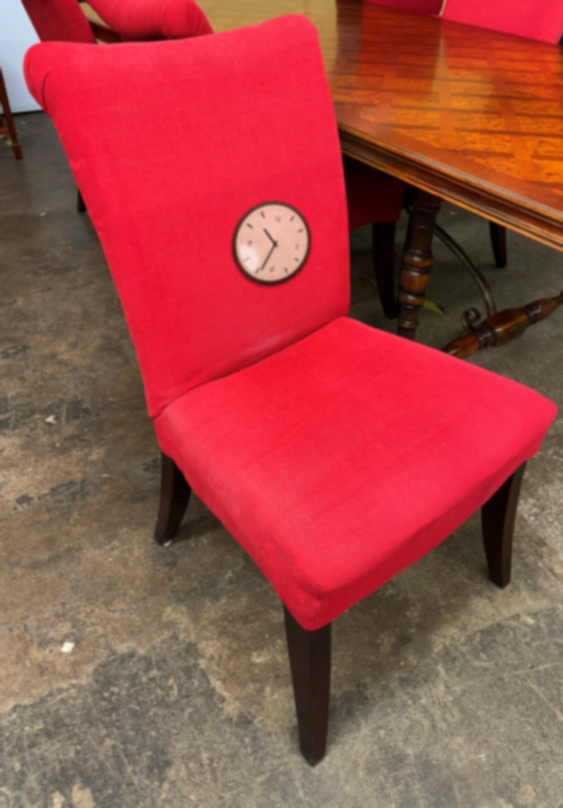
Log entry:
h=10 m=34
